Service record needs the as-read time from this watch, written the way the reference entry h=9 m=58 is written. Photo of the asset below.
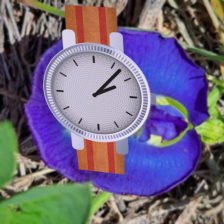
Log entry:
h=2 m=7
